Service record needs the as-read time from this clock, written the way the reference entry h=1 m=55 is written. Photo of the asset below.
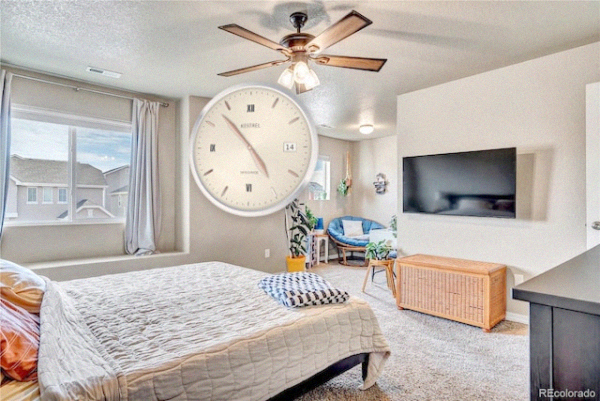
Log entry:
h=4 m=53
